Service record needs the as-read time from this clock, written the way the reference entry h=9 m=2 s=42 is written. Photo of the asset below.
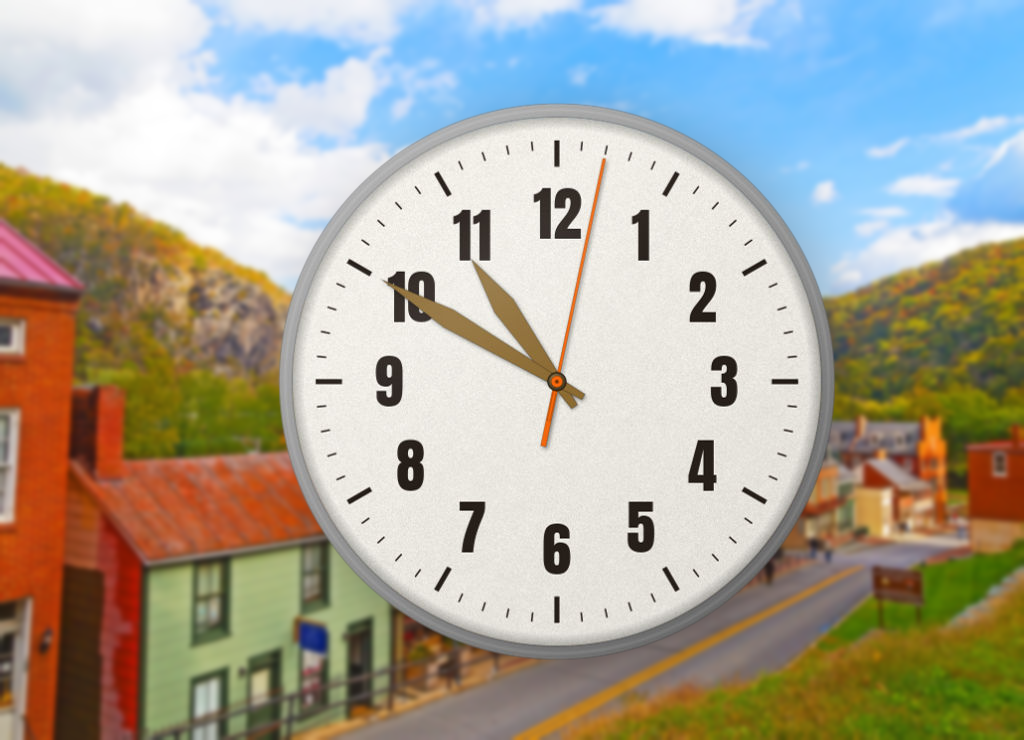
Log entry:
h=10 m=50 s=2
